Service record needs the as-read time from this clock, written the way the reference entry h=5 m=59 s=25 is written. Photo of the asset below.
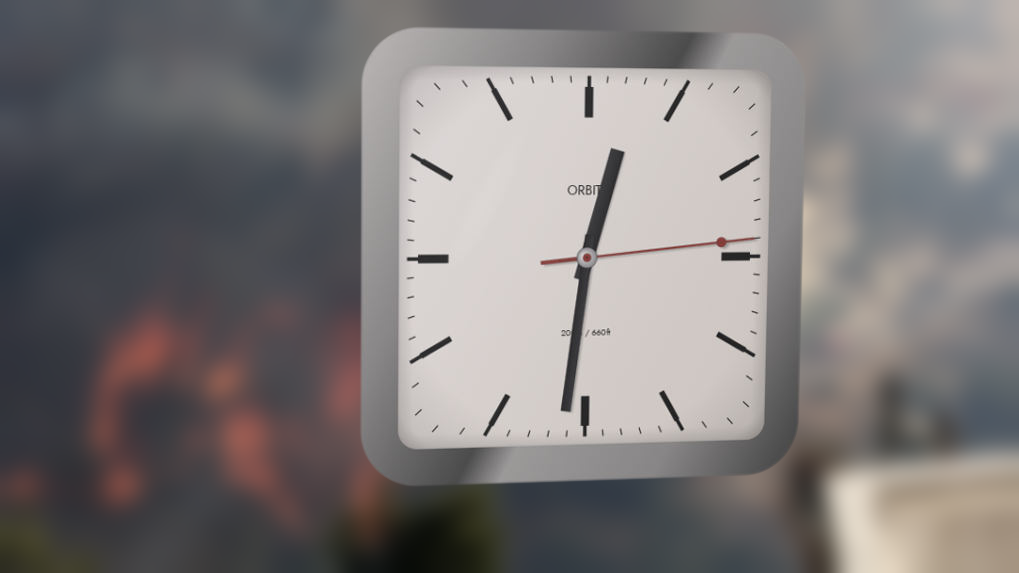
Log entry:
h=12 m=31 s=14
